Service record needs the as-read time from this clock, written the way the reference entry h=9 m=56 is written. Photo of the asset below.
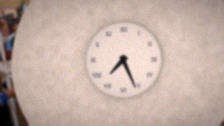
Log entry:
h=7 m=26
